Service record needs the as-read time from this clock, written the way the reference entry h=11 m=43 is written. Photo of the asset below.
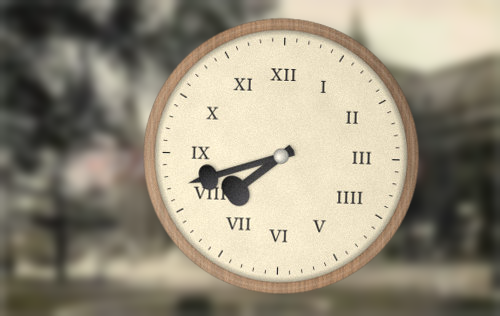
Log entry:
h=7 m=42
